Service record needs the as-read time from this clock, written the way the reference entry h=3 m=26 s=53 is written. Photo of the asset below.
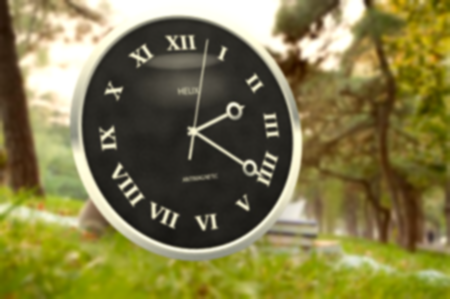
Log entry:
h=2 m=21 s=3
